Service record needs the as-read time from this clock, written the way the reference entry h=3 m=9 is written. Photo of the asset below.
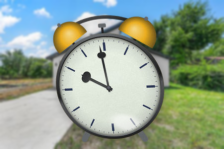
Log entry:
h=9 m=59
